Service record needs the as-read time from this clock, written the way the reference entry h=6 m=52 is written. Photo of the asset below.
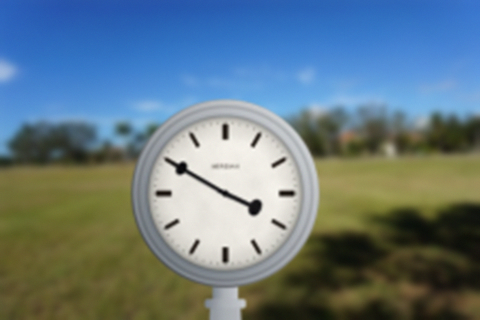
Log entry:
h=3 m=50
